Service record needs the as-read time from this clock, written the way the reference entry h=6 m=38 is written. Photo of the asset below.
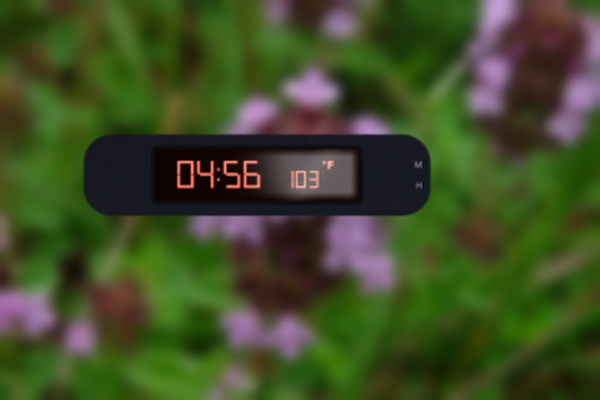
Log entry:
h=4 m=56
